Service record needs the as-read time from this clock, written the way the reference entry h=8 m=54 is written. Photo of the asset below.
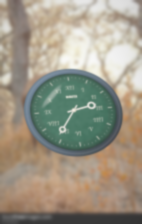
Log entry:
h=2 m=36
